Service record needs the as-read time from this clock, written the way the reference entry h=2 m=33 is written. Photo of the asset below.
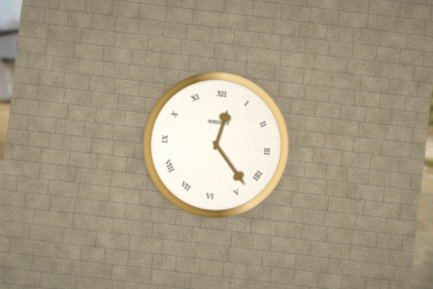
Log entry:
h=12 m=23
